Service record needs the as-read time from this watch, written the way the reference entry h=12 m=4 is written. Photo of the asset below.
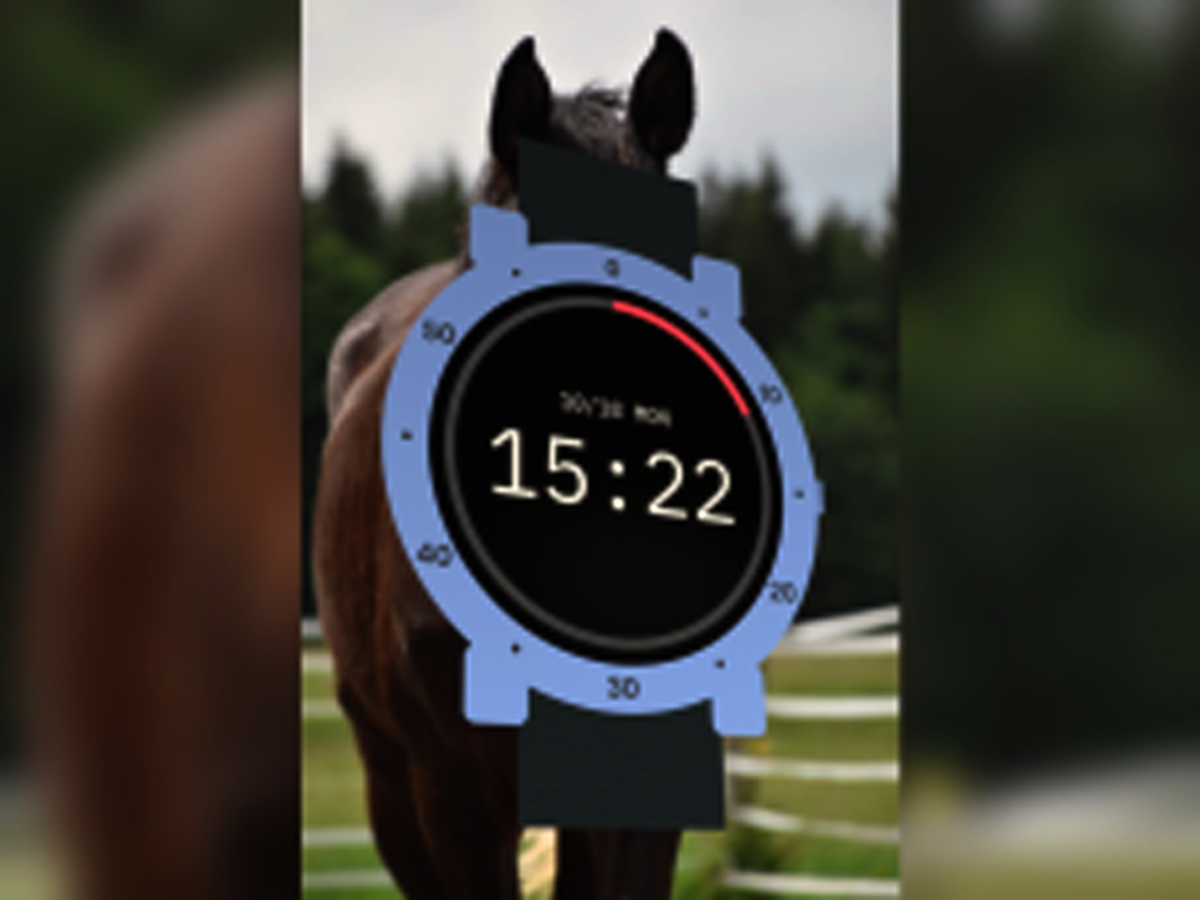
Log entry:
h=15 m=22
